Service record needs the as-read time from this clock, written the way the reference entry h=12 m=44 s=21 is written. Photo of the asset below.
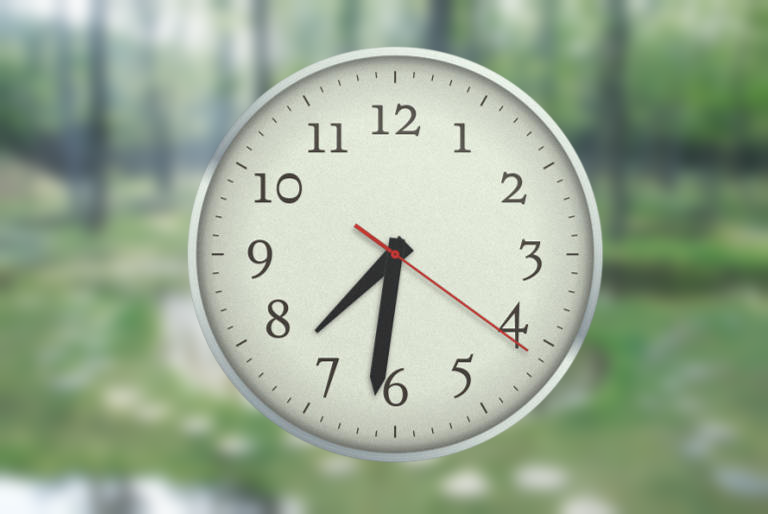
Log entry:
h=7 m=31 s=21
